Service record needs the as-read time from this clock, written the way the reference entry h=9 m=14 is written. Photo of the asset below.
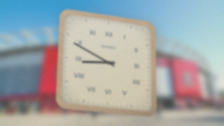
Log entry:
h=8 m=49
